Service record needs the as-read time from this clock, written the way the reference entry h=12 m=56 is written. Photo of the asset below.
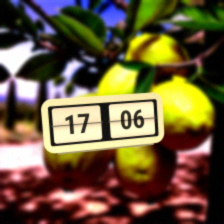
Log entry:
h=17 m=6
